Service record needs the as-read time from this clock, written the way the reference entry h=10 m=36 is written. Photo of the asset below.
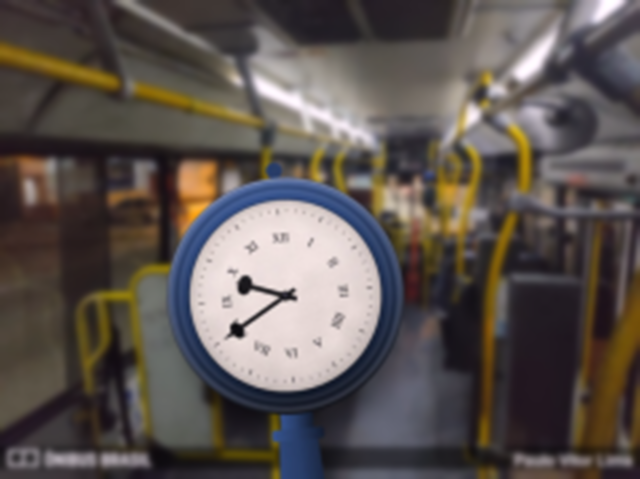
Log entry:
h=9 m=40
